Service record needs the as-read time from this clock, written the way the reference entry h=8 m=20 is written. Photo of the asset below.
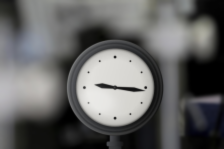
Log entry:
h=9 m=16
